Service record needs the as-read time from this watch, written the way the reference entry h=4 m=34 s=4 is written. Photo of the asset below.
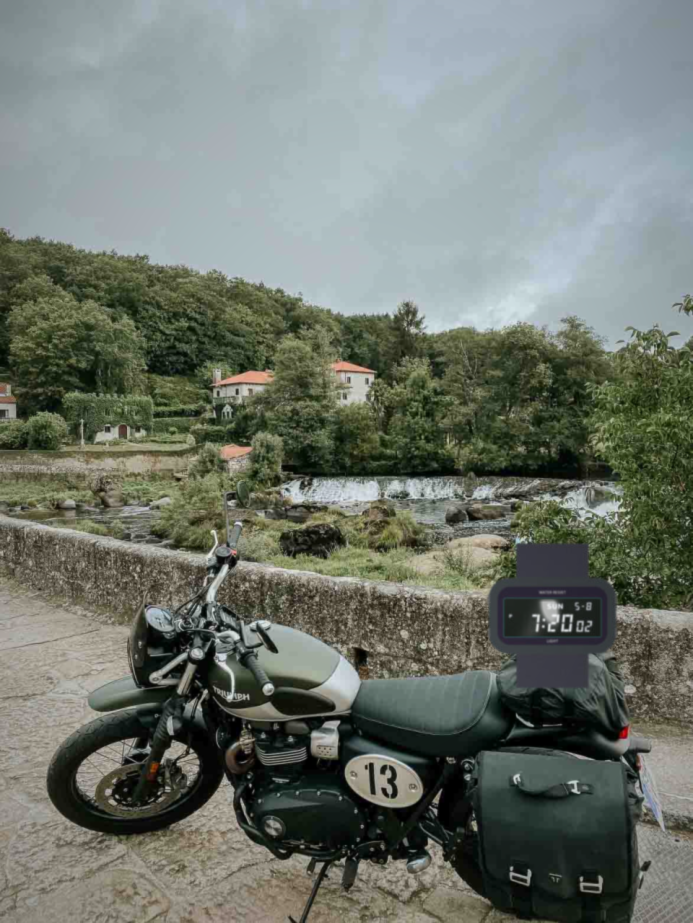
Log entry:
h=7 m=20 s=2
